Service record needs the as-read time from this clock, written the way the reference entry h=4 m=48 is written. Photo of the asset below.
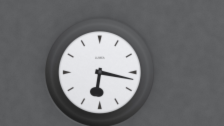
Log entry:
h=6 m=17
